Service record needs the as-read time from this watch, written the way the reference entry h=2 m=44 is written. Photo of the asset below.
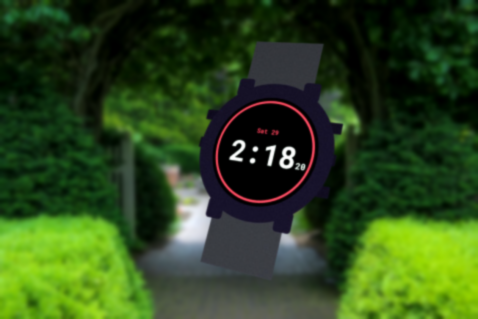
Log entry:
h=2 m=18
